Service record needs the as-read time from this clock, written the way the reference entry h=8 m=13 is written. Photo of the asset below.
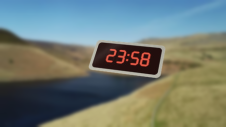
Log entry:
h=23 m=58
